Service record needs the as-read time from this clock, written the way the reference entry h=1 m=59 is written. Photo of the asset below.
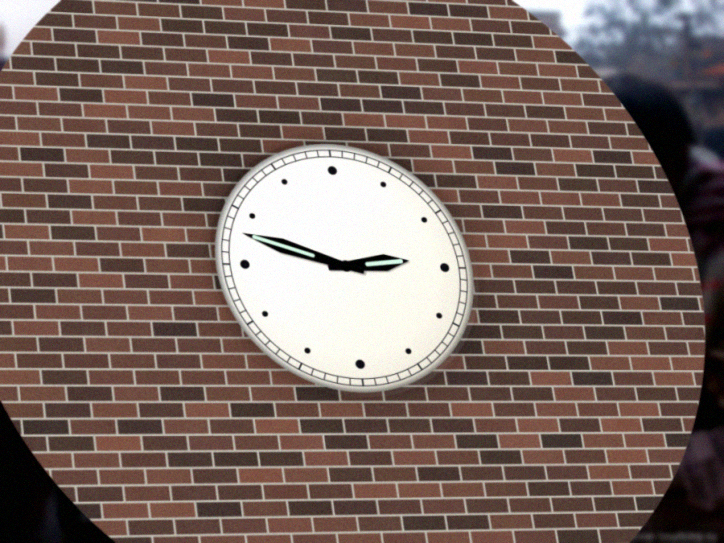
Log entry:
h=2 m=48
